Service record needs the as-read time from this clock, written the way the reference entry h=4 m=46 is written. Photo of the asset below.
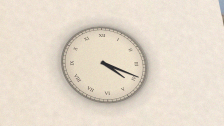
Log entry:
h=4 m=19
